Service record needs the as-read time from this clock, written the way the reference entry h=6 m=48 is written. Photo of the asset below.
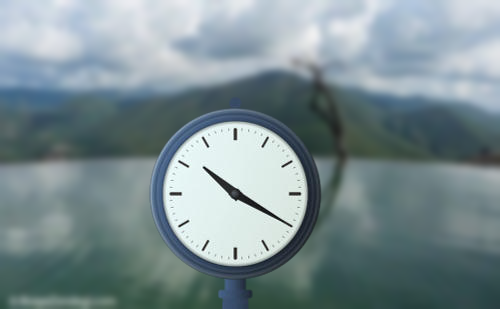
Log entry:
h=10 m=20
